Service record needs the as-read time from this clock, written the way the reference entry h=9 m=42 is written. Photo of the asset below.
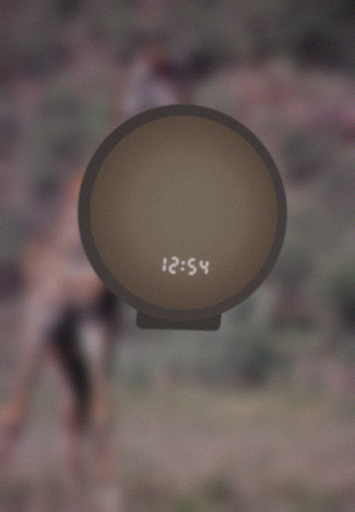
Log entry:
h=12 m=54
